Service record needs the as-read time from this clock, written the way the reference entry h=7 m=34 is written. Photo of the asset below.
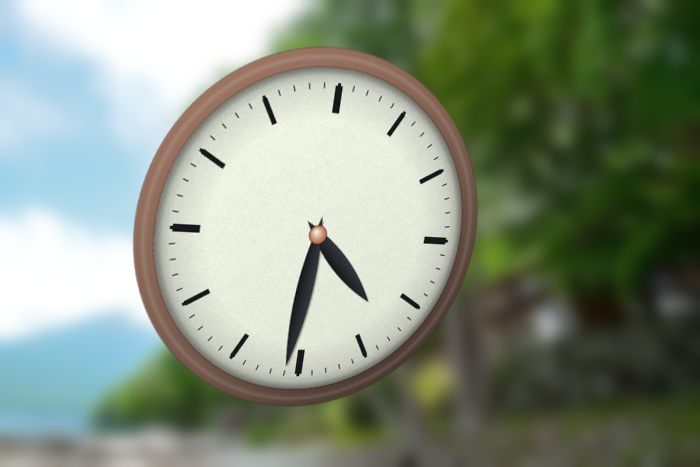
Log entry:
h=4 m=31
